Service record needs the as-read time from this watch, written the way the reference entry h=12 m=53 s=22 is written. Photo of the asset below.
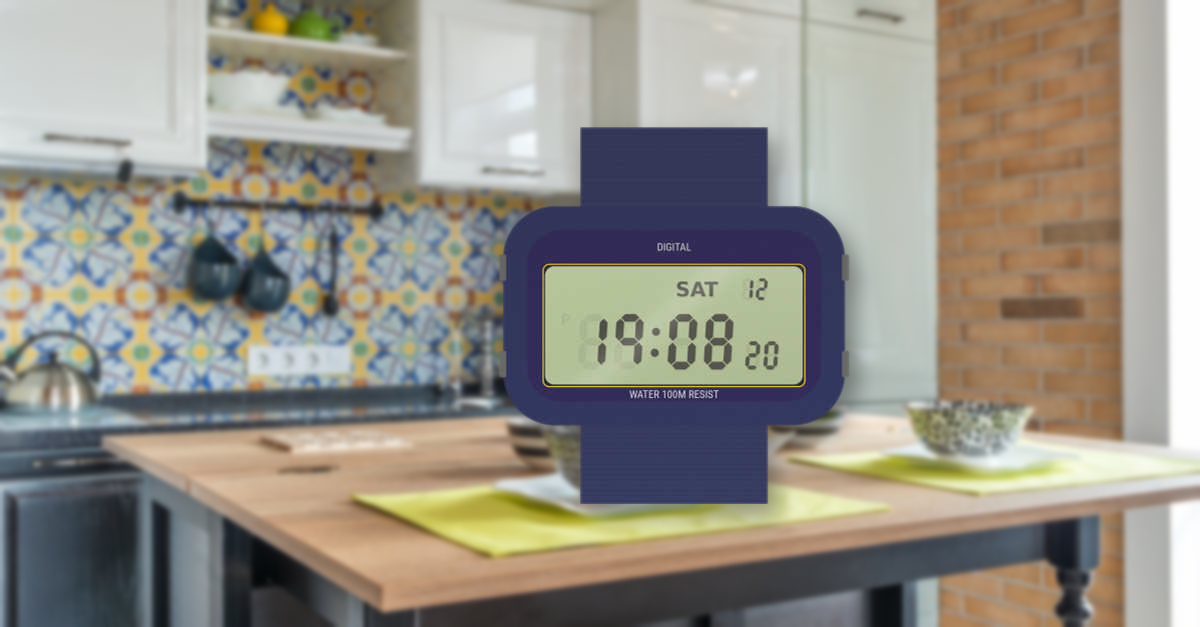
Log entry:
h=19 m=8 s=20
